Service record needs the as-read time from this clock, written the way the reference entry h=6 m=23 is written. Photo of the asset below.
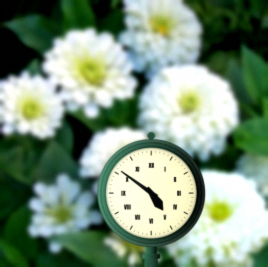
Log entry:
h=4 m=51
